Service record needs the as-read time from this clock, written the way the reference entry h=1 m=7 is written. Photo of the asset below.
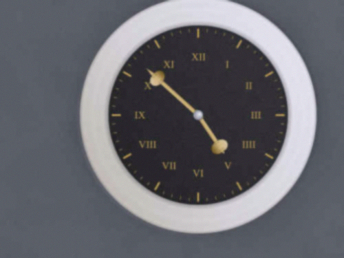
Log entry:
h=4 m=52
